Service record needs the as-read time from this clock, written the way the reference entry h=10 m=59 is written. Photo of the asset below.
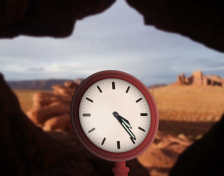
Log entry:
h=4 m=24
